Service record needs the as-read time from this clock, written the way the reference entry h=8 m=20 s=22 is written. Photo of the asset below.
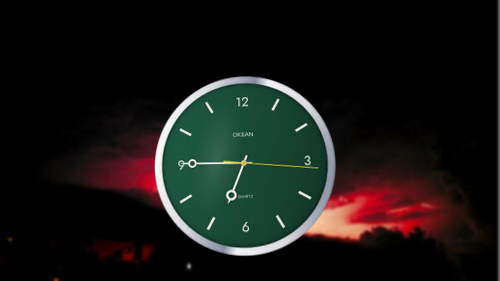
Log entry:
h=6 m=45 s=16
